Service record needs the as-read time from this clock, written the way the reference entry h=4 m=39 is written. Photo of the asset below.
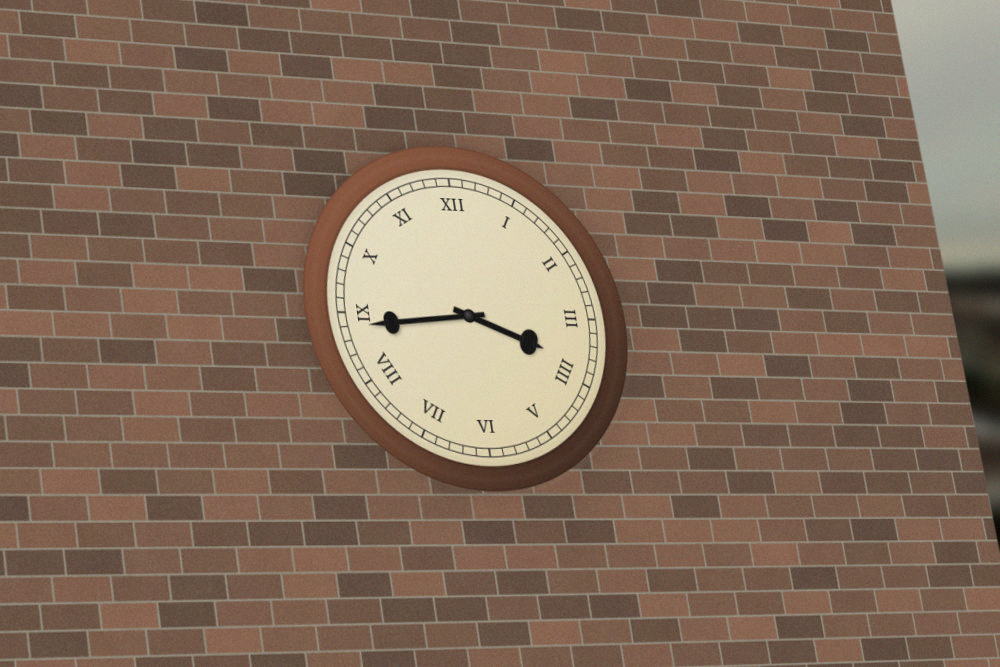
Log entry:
h=3 m=44
